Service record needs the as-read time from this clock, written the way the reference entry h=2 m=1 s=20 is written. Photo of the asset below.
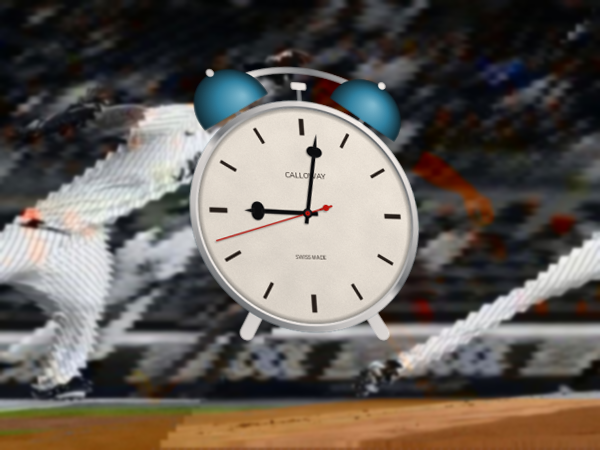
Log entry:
h=9 m=1 s=42
